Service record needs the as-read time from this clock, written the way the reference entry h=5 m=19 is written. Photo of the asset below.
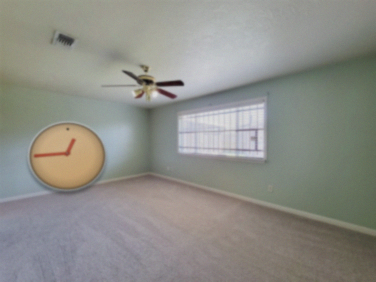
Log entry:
h=12 m=44
